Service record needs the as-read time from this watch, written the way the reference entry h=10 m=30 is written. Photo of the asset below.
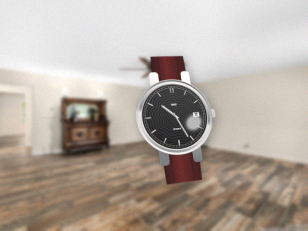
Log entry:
h=10 m=26
